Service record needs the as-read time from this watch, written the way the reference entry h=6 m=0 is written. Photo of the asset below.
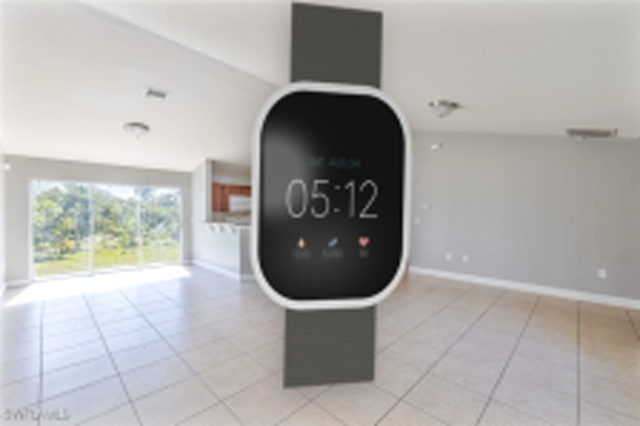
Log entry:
h=5 m=12
